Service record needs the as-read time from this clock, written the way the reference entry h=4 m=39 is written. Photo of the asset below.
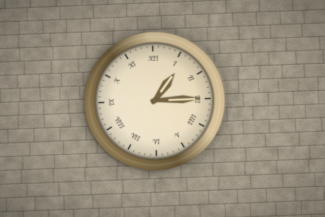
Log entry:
h=1 m=15
